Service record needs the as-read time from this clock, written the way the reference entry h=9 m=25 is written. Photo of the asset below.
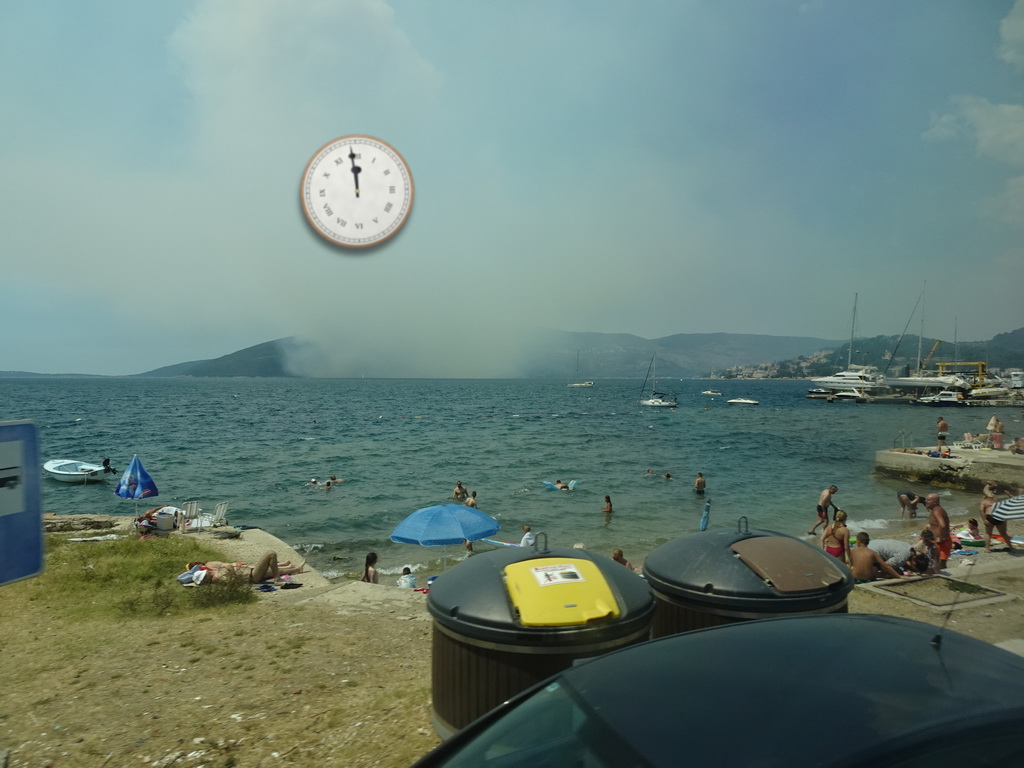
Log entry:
h=11 m=59
